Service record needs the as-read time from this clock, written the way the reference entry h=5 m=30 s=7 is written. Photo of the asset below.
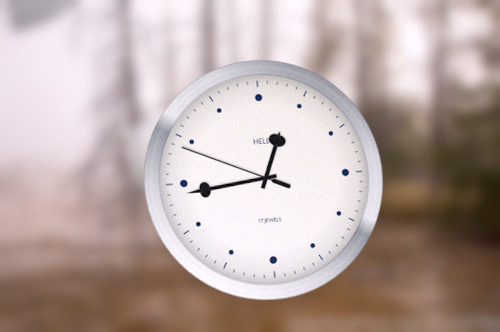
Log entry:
h=12 m=43 s=49
